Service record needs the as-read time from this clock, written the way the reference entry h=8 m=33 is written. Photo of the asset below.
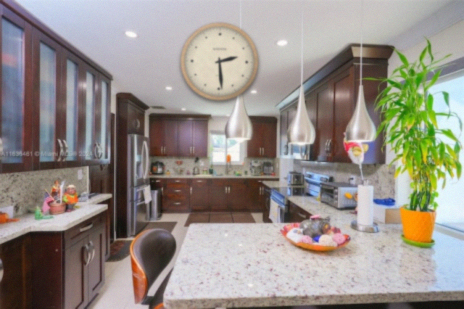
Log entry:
h=2 m=29
